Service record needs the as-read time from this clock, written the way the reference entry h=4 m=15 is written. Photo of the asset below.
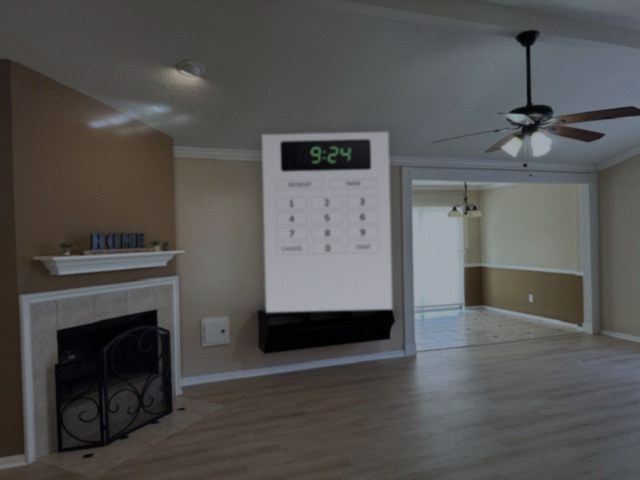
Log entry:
h=9 m=24
